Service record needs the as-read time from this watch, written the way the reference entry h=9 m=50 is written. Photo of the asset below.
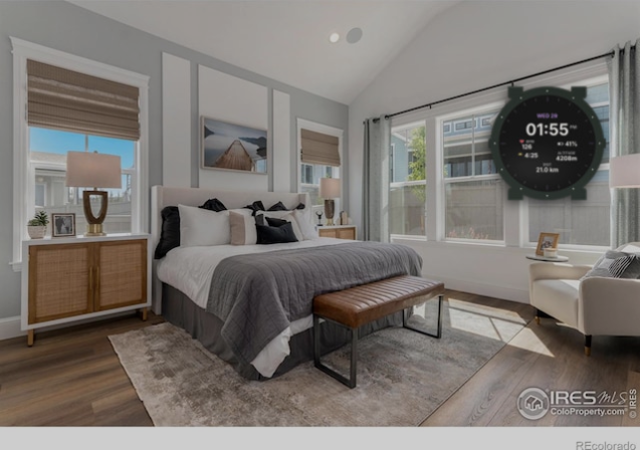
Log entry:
h=1 m=55
